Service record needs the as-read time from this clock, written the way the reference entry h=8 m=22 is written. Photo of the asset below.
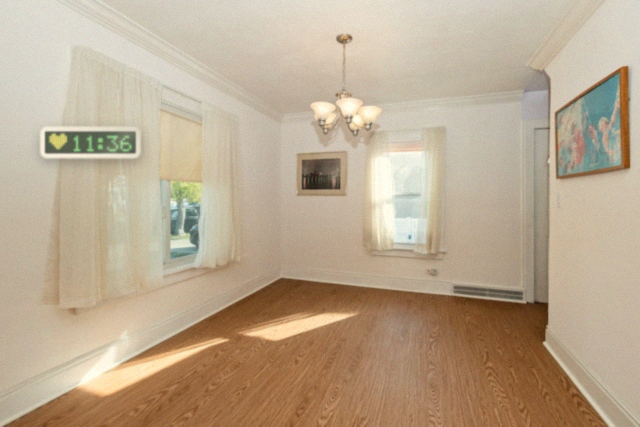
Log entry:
h=11 m=36
